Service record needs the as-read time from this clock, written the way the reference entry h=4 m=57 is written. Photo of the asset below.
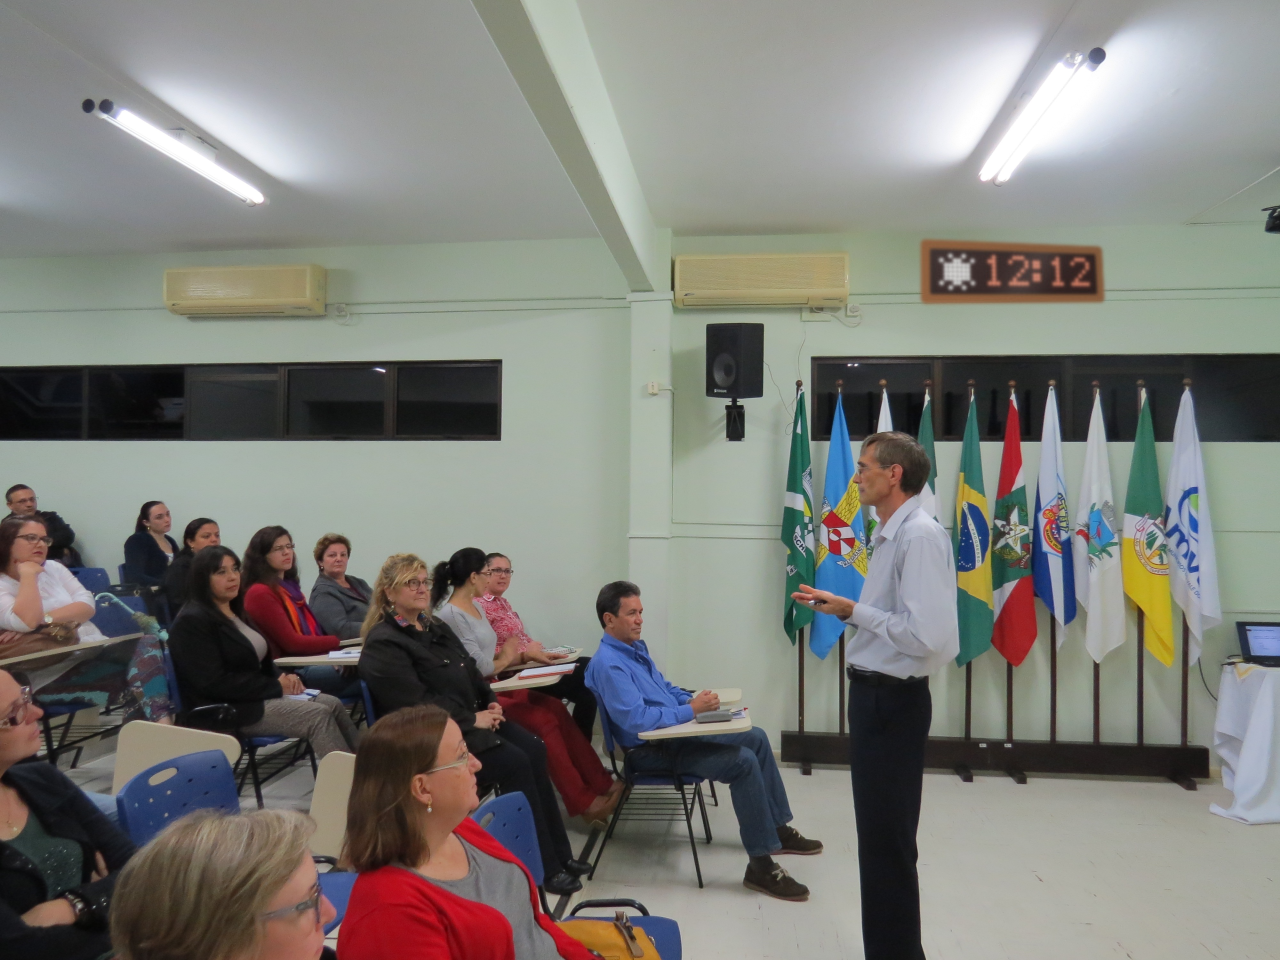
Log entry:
h=12 m=12
